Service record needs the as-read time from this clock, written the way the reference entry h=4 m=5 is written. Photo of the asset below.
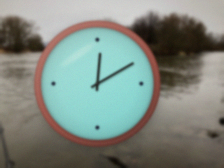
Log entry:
h=12 m=10
